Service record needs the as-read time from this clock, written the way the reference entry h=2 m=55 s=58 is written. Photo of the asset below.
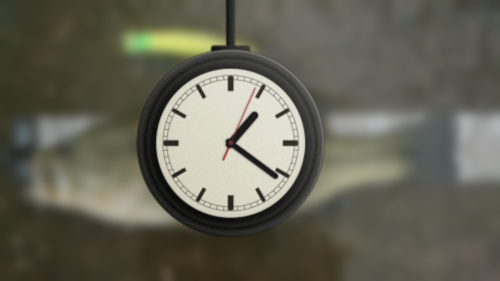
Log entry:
h=1 m=21 s=4
